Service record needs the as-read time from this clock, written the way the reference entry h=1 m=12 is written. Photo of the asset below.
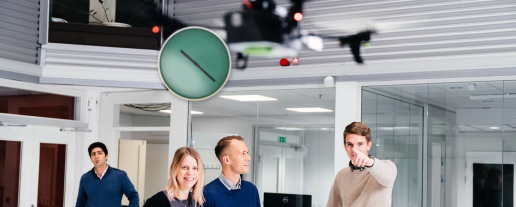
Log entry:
h=10 m=22
